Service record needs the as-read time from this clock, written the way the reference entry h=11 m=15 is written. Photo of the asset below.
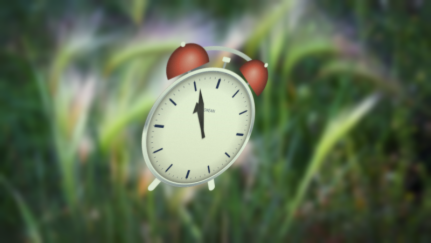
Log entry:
h=10 m=56
